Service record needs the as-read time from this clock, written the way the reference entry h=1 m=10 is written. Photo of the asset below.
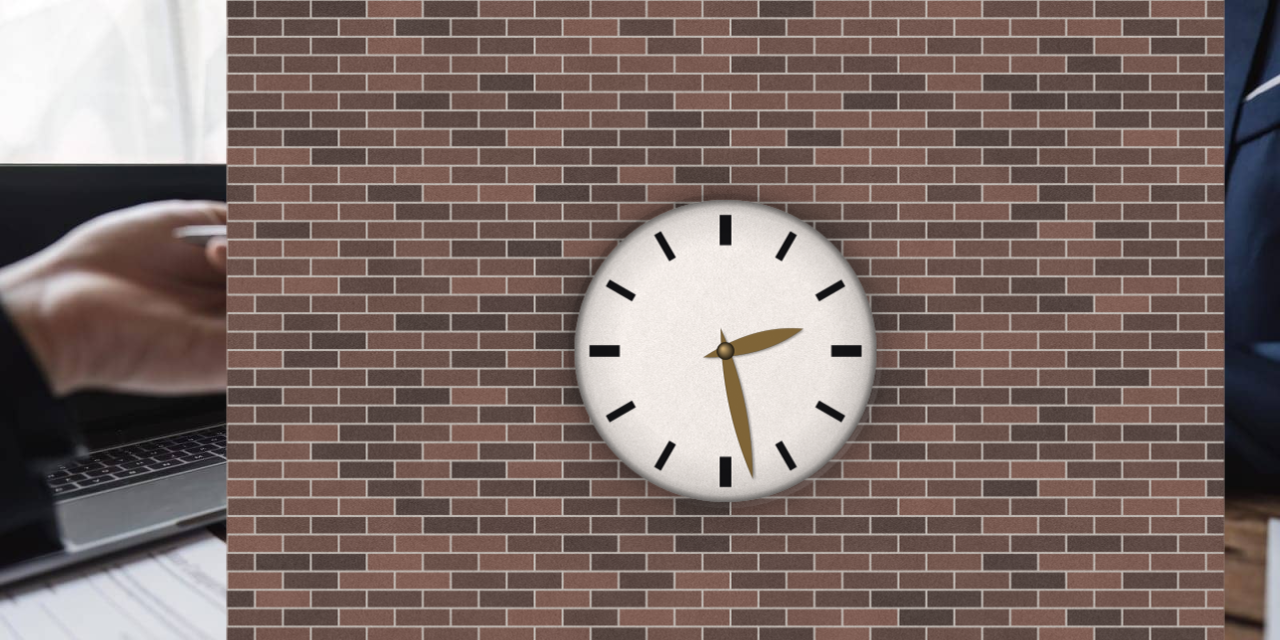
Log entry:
h=2 m=28
